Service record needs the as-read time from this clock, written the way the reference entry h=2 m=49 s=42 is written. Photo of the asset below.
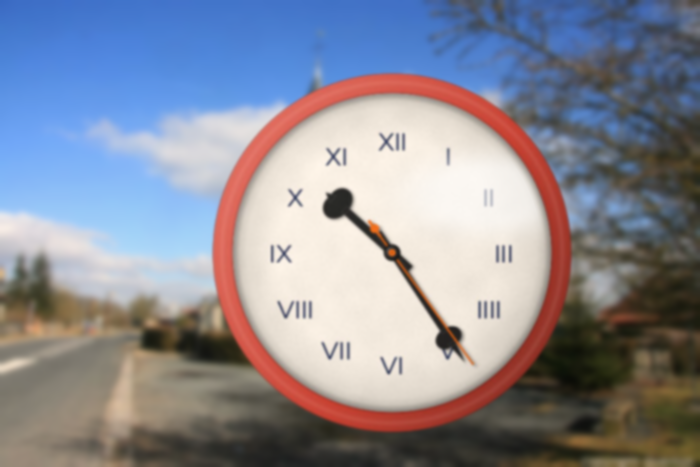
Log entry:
h=10 m=24 s=24
